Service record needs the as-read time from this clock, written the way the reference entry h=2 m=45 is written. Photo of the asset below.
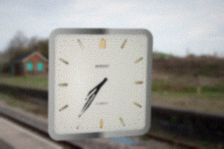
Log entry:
h=7 m=36
